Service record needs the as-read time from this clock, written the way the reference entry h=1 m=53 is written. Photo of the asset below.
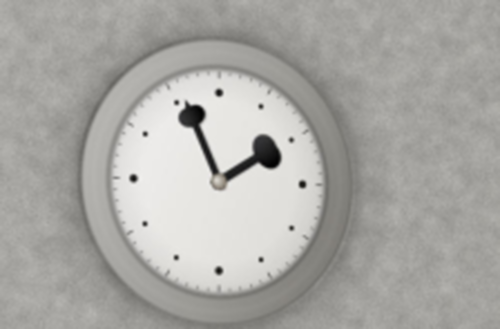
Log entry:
h=1 m=56
